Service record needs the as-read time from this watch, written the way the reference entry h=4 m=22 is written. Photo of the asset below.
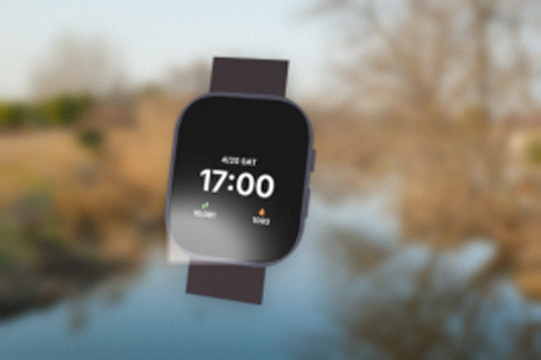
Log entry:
h=17 m=0
